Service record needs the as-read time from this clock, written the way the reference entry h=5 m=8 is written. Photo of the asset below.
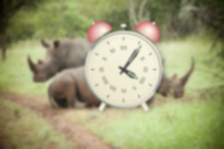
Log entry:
h=4 m=6
